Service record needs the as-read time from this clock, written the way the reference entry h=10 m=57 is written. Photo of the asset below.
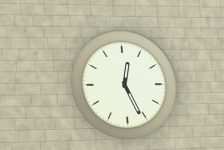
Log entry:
h=12 m=26
